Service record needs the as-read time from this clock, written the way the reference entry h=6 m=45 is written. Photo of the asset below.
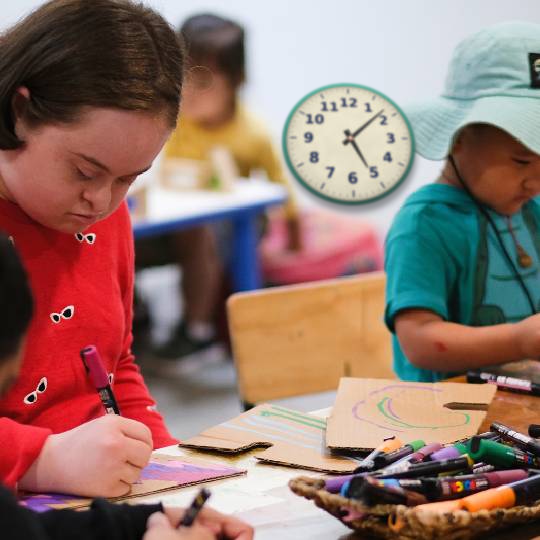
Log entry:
h=5 m=8
